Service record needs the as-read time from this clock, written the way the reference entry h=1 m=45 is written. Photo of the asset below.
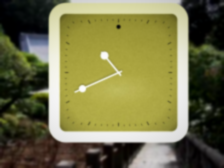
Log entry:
h=10 m=41
